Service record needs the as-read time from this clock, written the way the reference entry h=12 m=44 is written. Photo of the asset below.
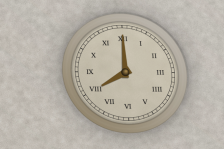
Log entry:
h=8 m=0
